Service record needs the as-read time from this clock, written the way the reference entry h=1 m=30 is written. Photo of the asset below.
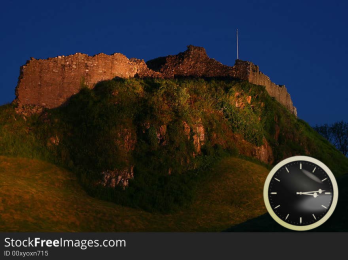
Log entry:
h=3 m=14
